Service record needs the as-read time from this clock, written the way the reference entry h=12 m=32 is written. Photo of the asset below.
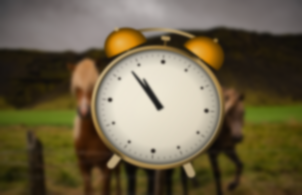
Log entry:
h=10 m=53
